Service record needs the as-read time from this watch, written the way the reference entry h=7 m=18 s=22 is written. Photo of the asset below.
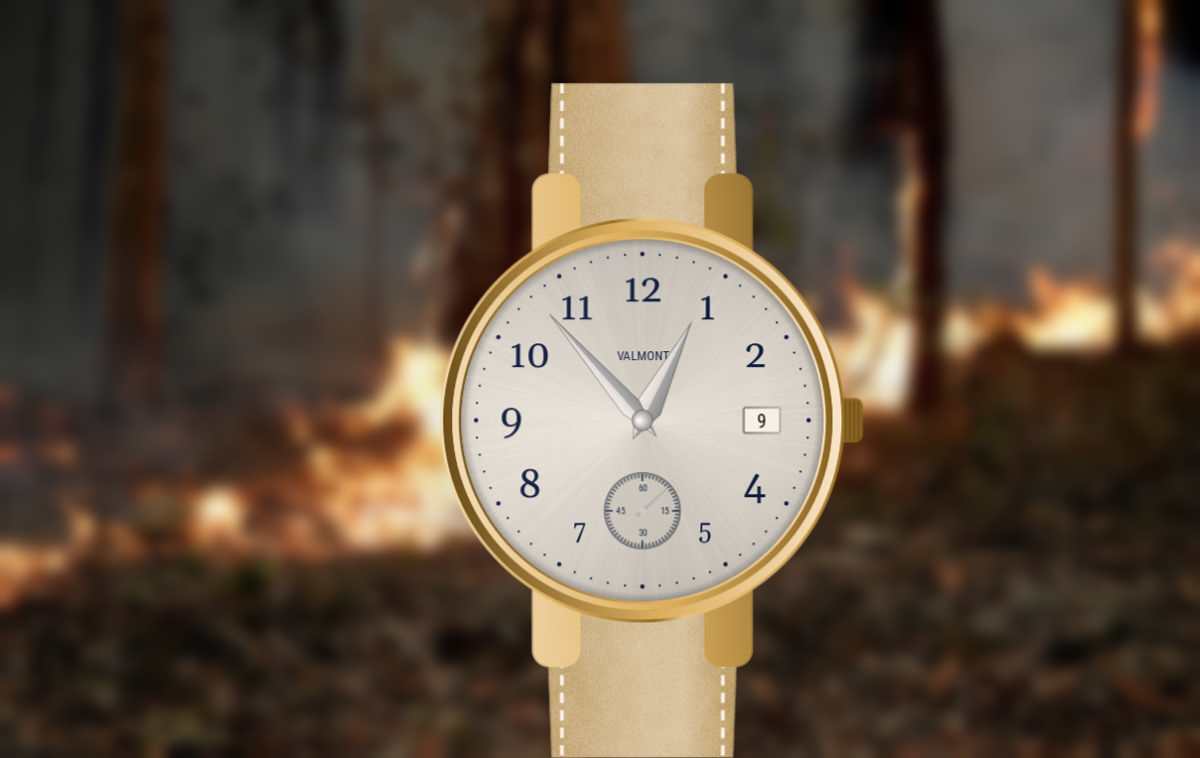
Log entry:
h=12 m=53 s=8
